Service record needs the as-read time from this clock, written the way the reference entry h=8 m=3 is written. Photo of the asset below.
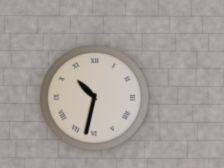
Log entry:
h=10 m=32
